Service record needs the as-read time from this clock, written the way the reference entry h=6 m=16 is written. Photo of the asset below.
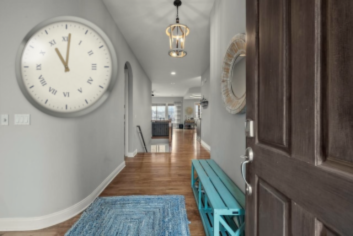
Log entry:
h=11 m=1
